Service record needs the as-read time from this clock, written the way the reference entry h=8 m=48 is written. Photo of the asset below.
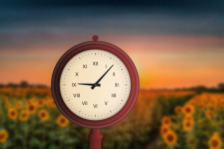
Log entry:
h=9 m=7
